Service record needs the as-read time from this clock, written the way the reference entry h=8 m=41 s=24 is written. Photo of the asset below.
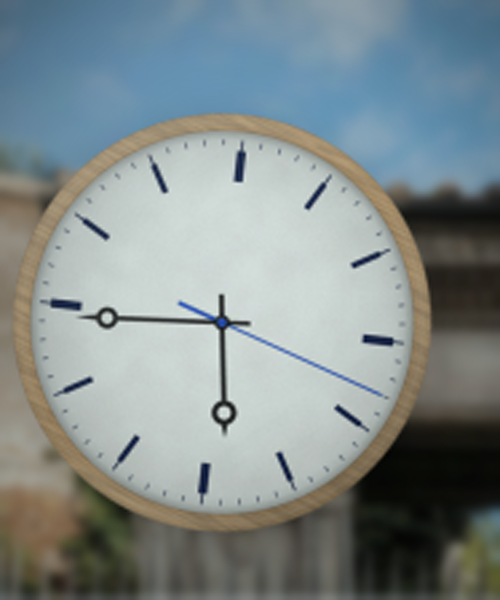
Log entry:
h=5 m=44 s=18
